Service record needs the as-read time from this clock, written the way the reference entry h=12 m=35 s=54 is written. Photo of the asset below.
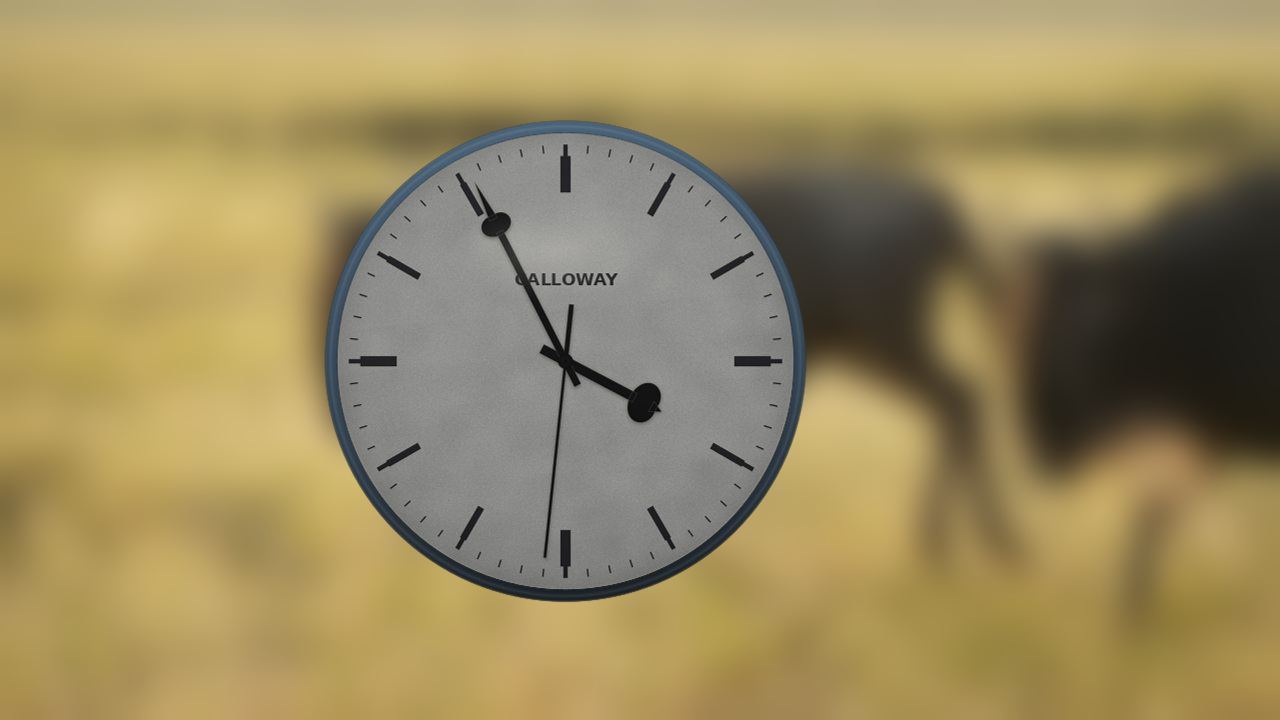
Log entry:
h=3 m=55 s=31
